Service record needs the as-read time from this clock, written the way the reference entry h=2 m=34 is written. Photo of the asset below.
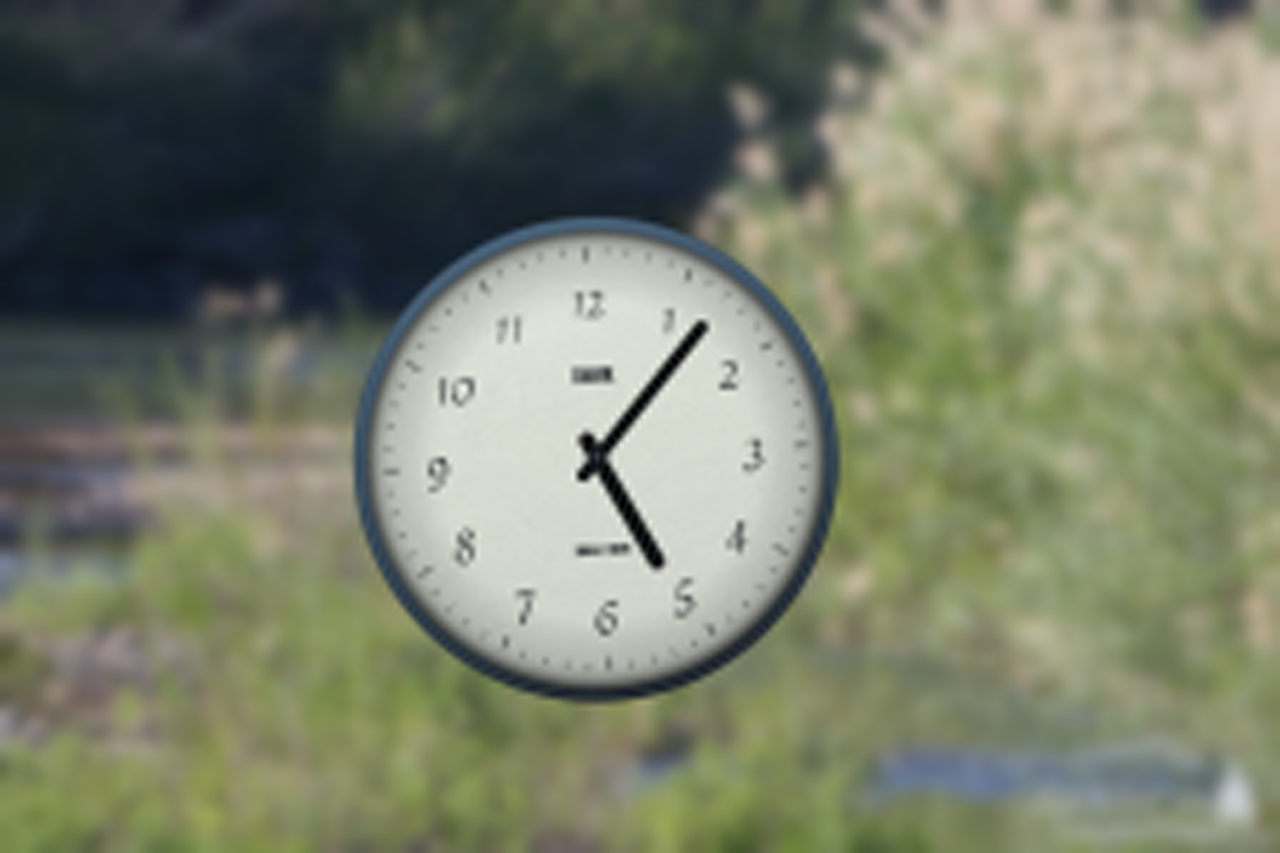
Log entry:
h=5 m=7
